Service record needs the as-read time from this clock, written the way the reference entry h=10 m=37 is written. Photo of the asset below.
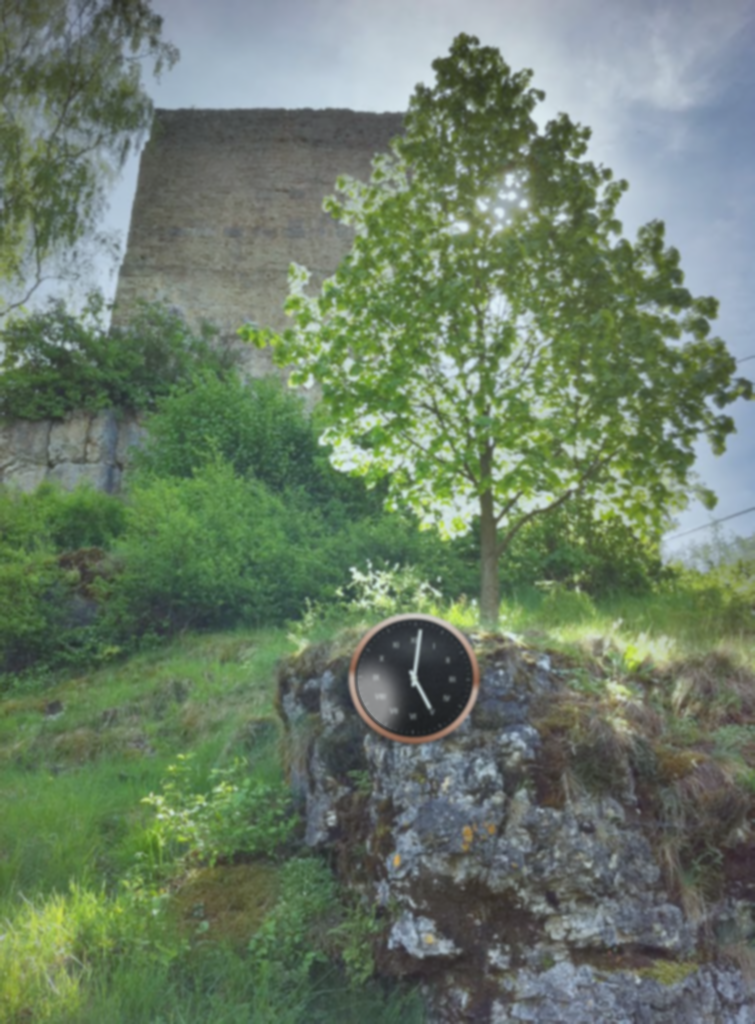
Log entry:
h=5 m=1
